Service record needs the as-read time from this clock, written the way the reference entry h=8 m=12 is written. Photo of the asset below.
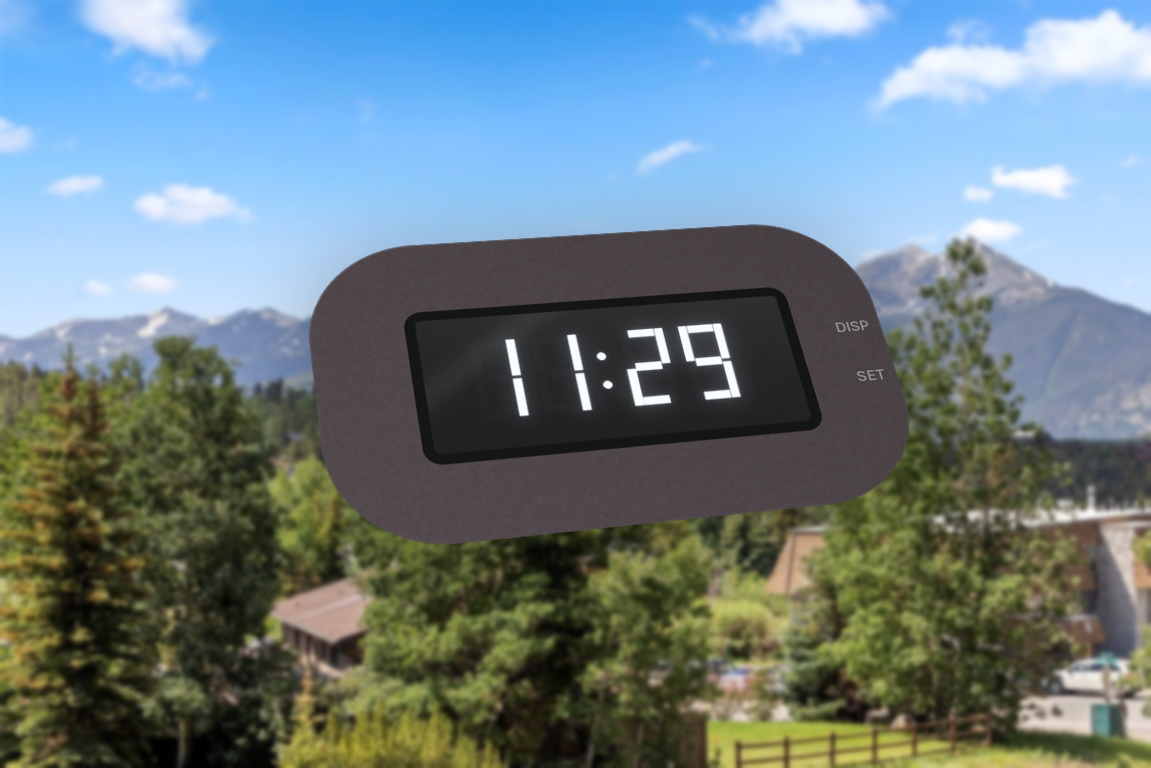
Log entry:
h=11 m=29
